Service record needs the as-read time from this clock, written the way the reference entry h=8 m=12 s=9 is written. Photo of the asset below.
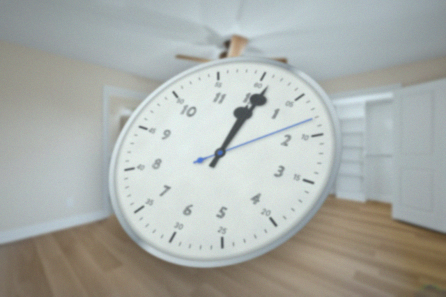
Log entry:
h=12 m=1 s=8
